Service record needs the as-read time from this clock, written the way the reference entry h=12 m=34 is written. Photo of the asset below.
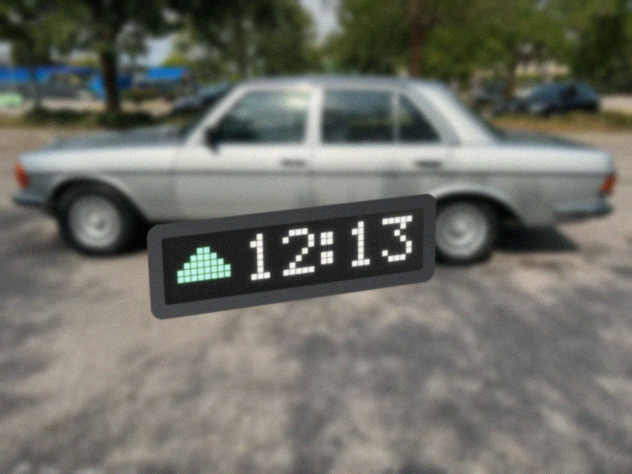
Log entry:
h=12 m=13
